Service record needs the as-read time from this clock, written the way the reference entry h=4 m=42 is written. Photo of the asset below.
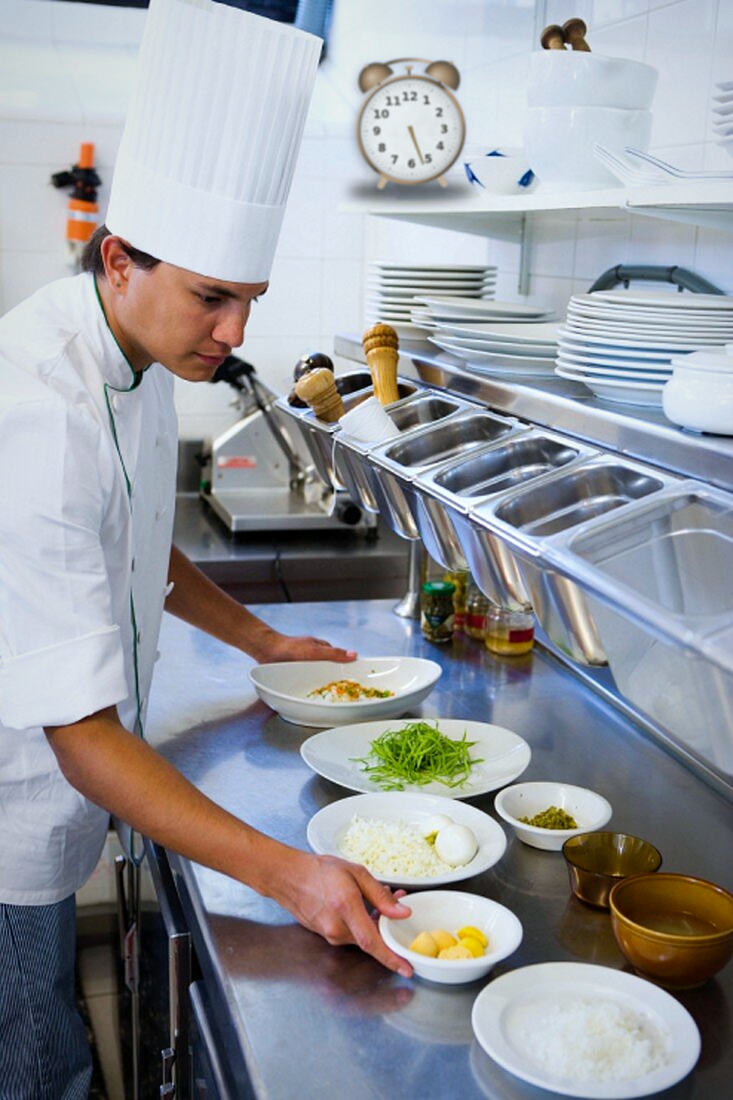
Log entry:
h=5 m=27
